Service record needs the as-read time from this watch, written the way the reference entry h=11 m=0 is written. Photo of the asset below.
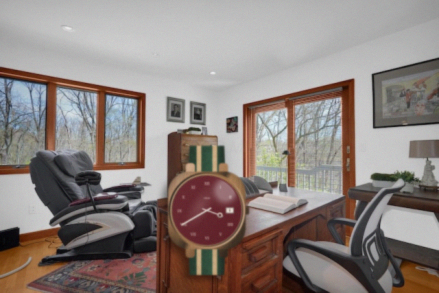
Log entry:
h=3 m=40
